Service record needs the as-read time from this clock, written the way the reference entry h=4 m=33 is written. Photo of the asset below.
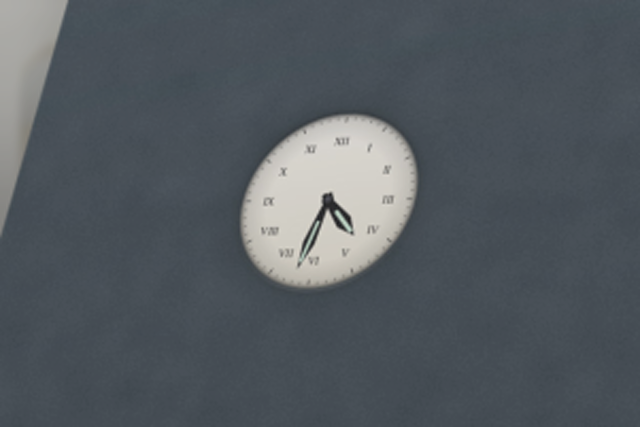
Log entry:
h=4 m=32
